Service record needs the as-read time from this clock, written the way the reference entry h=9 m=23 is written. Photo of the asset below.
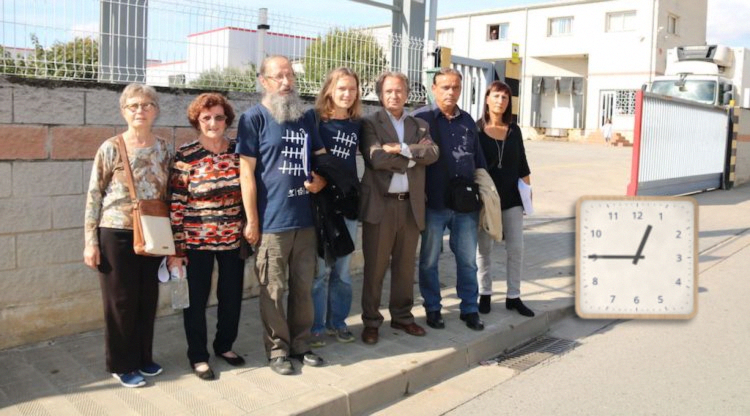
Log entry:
h=12 m=45
